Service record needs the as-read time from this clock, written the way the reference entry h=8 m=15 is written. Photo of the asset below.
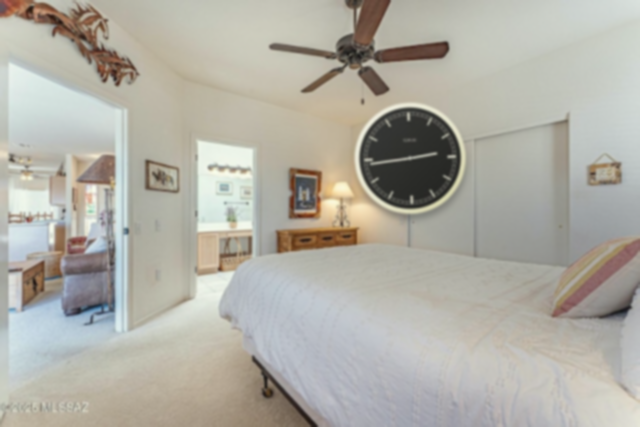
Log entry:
h=2 m=44
